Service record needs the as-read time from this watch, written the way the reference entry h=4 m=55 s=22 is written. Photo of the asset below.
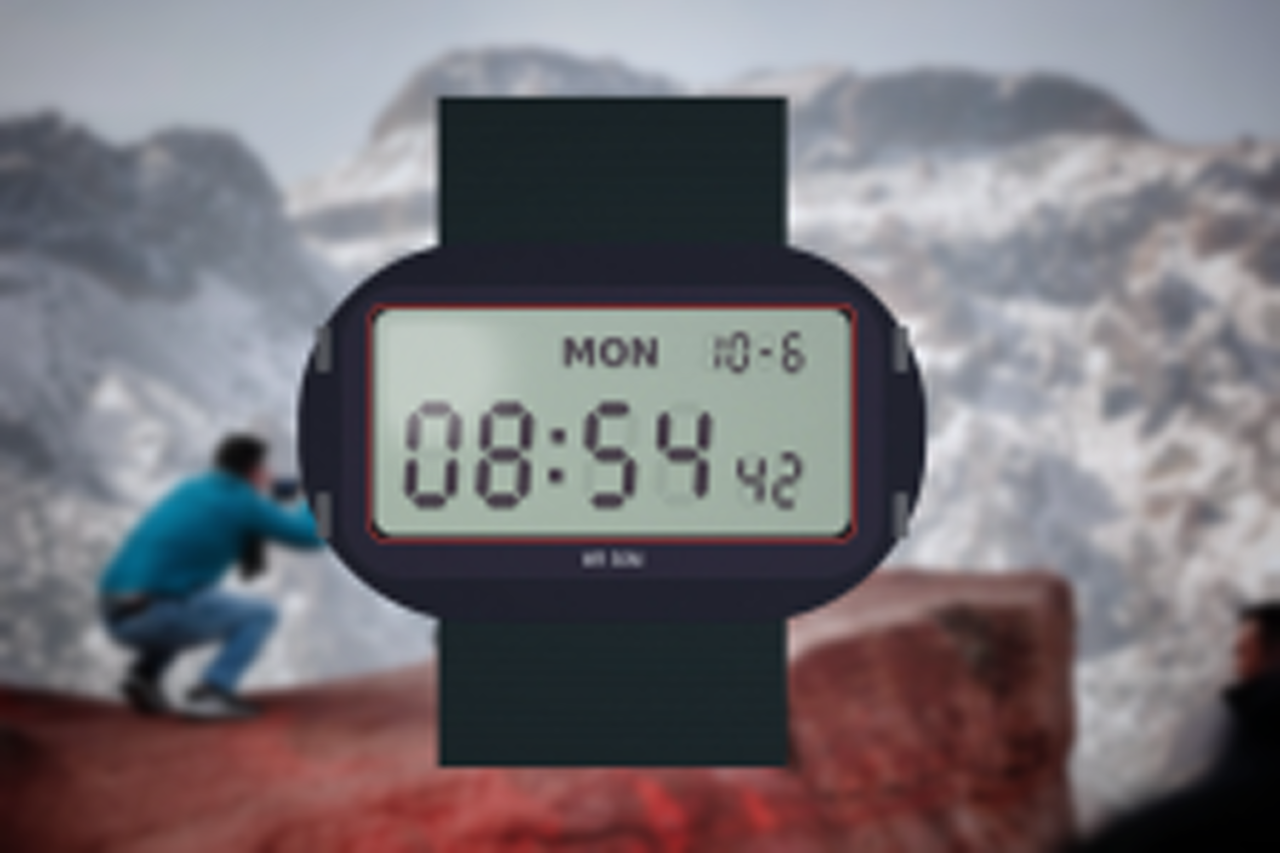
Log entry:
h=8 m=54 s=42
